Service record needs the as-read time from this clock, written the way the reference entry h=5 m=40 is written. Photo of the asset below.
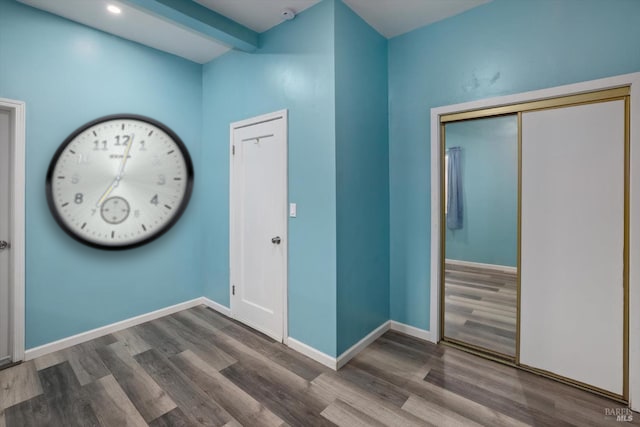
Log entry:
h=7 m=2
